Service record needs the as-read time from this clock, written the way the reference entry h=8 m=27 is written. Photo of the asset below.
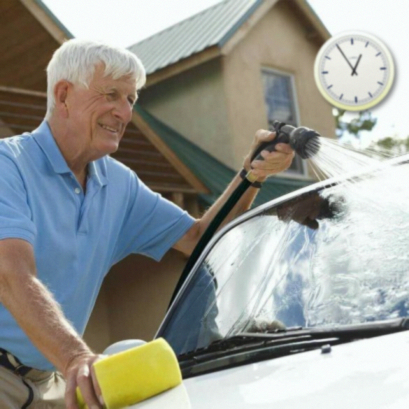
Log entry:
h=12 m=55
